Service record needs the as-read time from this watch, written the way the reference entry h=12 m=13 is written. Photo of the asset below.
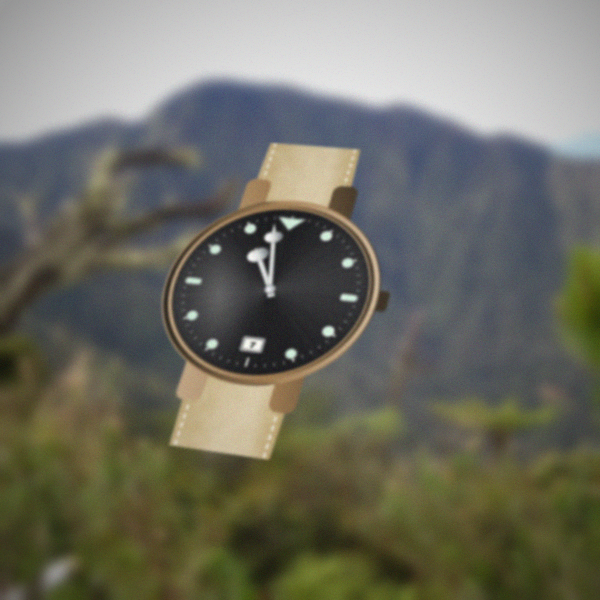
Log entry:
h=10 m=58
